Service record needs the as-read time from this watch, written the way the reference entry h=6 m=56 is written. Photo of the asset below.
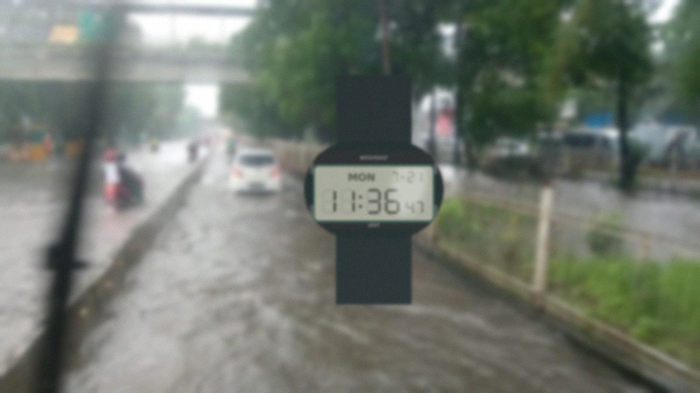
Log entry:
h=11 m=36
